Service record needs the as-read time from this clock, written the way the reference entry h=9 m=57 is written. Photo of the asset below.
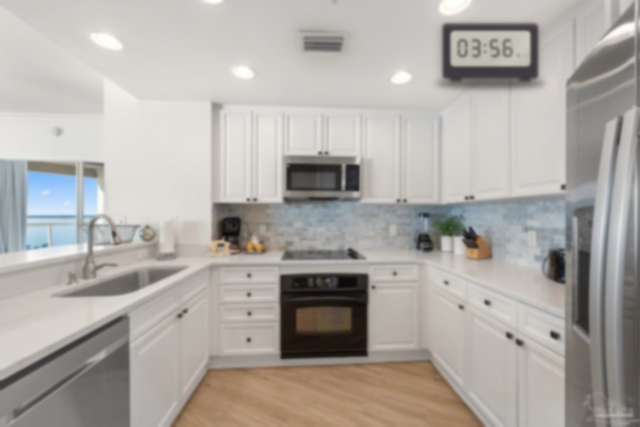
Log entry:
h=3 m=56
